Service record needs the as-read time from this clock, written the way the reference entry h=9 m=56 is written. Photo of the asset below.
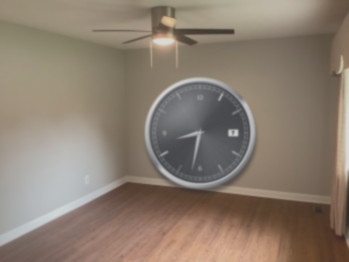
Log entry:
h=8 m=32
